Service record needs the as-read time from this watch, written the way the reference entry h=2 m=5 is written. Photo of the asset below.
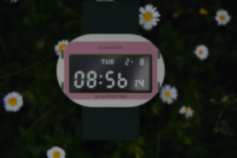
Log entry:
h=8 m=56
